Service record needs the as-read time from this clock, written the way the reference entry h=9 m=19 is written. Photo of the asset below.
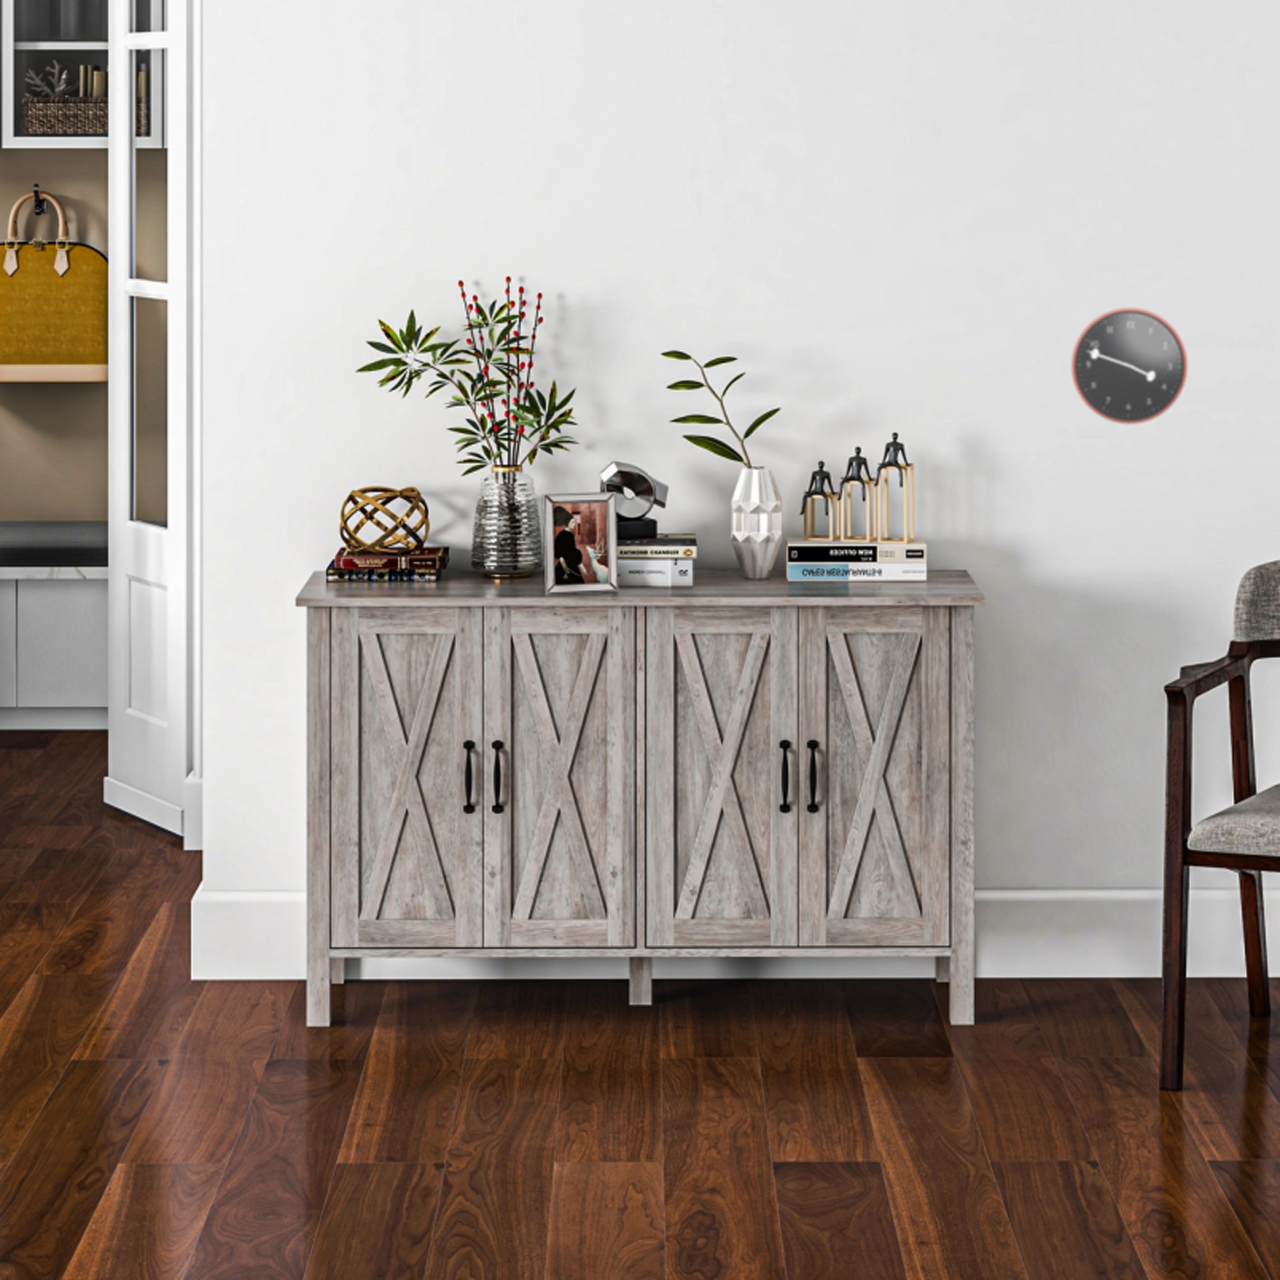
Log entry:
h=3 m=48
